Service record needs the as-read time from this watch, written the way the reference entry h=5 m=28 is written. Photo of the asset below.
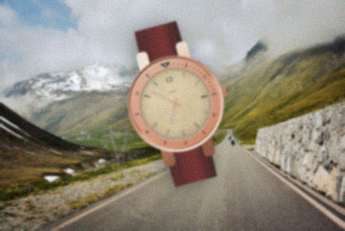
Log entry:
h=6 m=52
